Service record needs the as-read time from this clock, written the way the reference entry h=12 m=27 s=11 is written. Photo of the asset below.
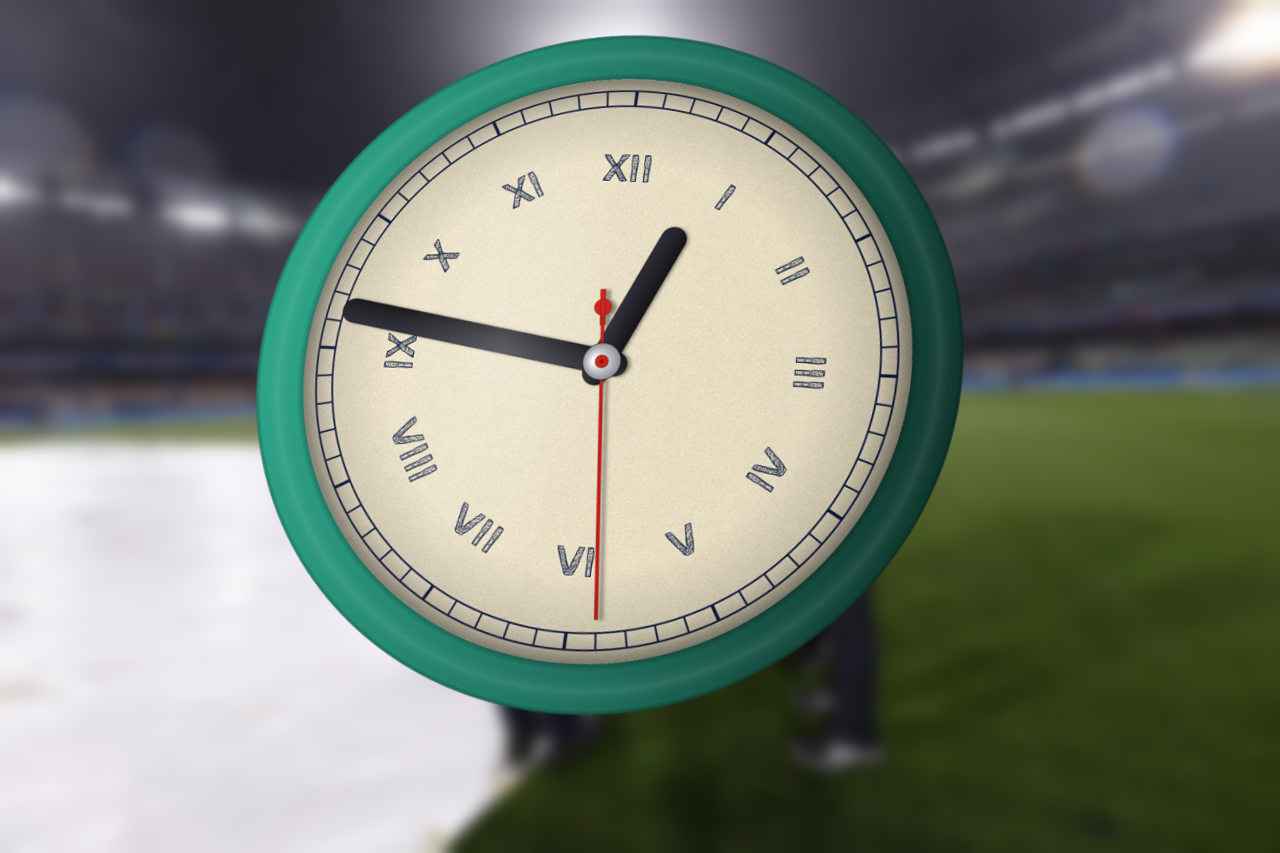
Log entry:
h=12 m=46 s=29
